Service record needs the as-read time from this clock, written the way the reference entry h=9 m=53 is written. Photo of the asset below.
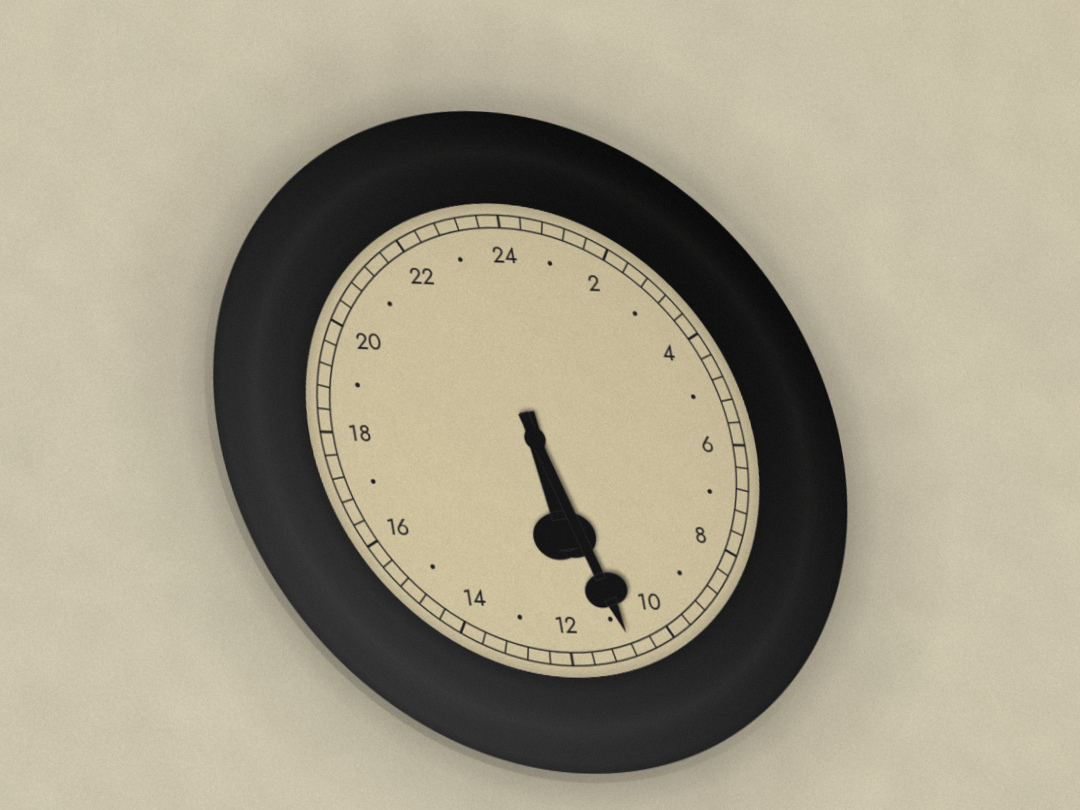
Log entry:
h=11 m=27
